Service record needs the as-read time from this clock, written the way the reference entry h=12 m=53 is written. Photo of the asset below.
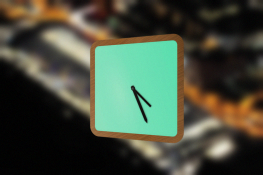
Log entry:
h=4 m=26
